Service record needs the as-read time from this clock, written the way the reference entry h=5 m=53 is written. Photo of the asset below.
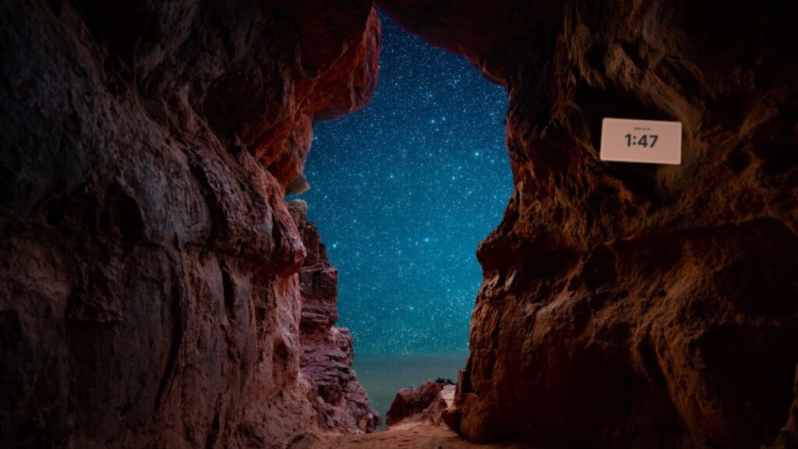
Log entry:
h=1 m=47
